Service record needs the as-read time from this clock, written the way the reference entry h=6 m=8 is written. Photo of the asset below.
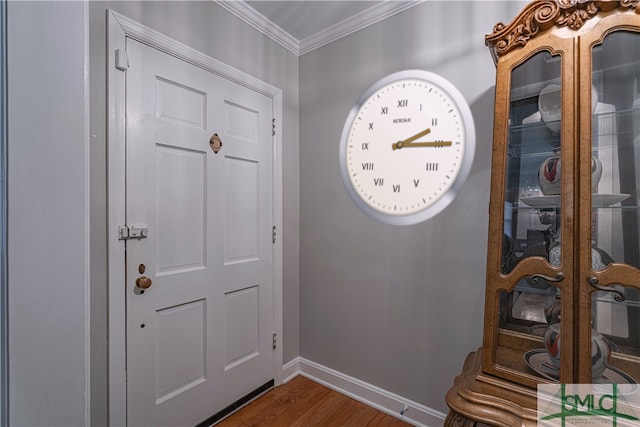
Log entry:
h=2 m=15
